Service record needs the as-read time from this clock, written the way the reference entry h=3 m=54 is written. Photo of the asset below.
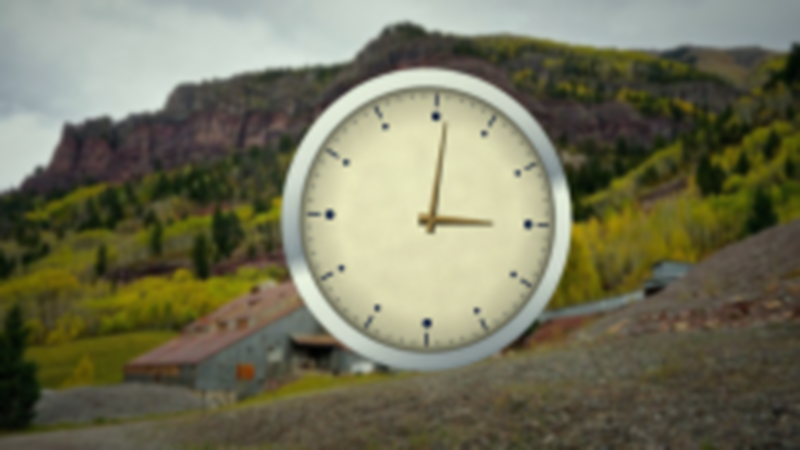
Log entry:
h=3 m=1
